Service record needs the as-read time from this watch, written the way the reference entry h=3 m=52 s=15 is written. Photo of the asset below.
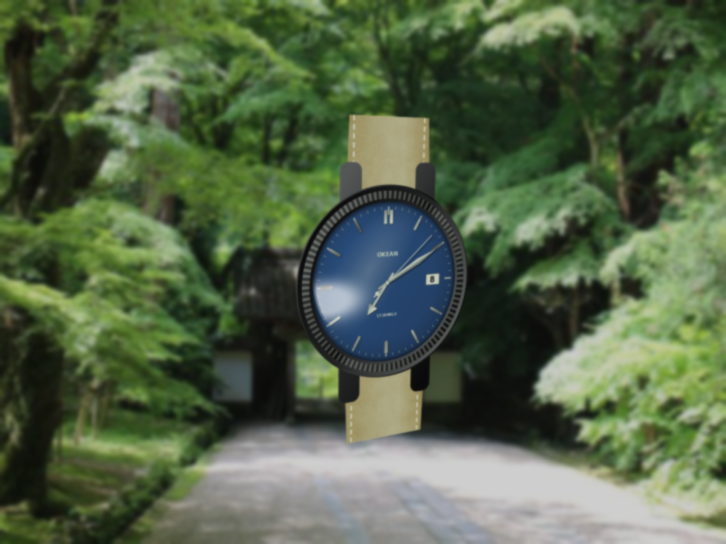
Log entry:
h=7 m=10 s=8
